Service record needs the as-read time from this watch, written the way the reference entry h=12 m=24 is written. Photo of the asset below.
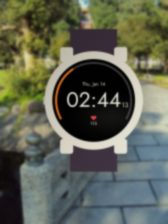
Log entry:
h=2 m=44
